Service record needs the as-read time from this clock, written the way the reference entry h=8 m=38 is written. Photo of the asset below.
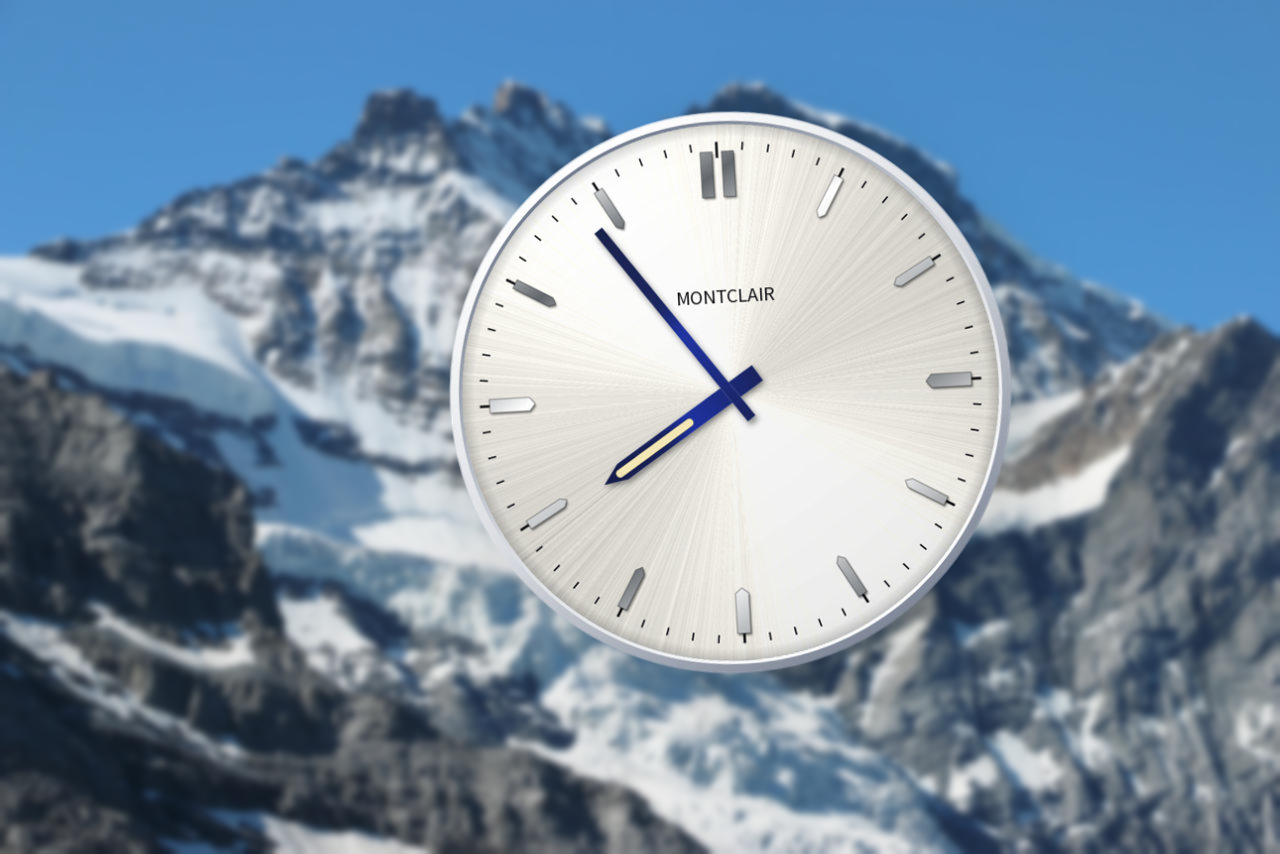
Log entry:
h=7 m=54
